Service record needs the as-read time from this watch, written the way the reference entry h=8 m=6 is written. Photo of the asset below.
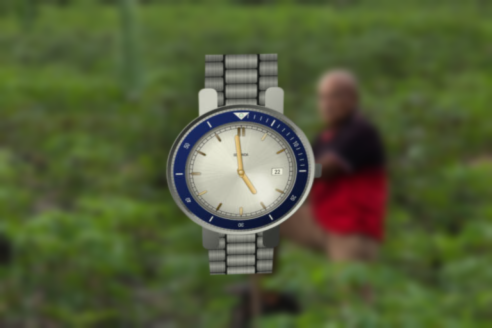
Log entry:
h=4 m=59
